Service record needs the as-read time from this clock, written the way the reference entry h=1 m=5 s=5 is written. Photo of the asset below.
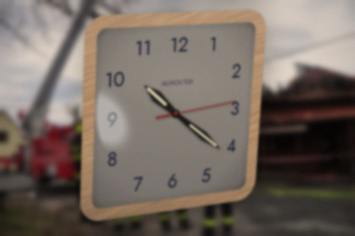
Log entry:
h=10 m=21 s=14
